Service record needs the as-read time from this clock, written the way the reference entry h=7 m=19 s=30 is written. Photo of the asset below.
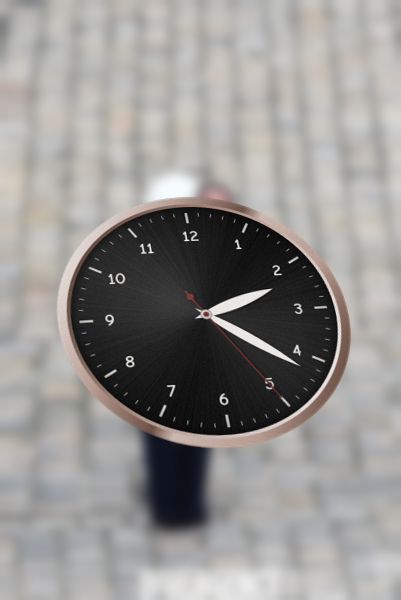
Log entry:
h=2 m=21 s=25
